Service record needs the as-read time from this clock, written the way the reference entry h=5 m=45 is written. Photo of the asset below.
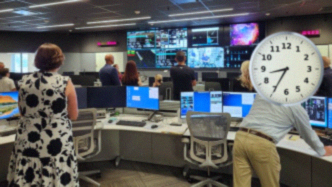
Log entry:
h=8 m=35
